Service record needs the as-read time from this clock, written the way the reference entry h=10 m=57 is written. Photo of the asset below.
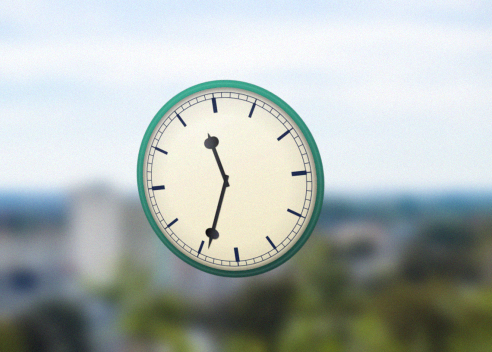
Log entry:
h=11 m=34
